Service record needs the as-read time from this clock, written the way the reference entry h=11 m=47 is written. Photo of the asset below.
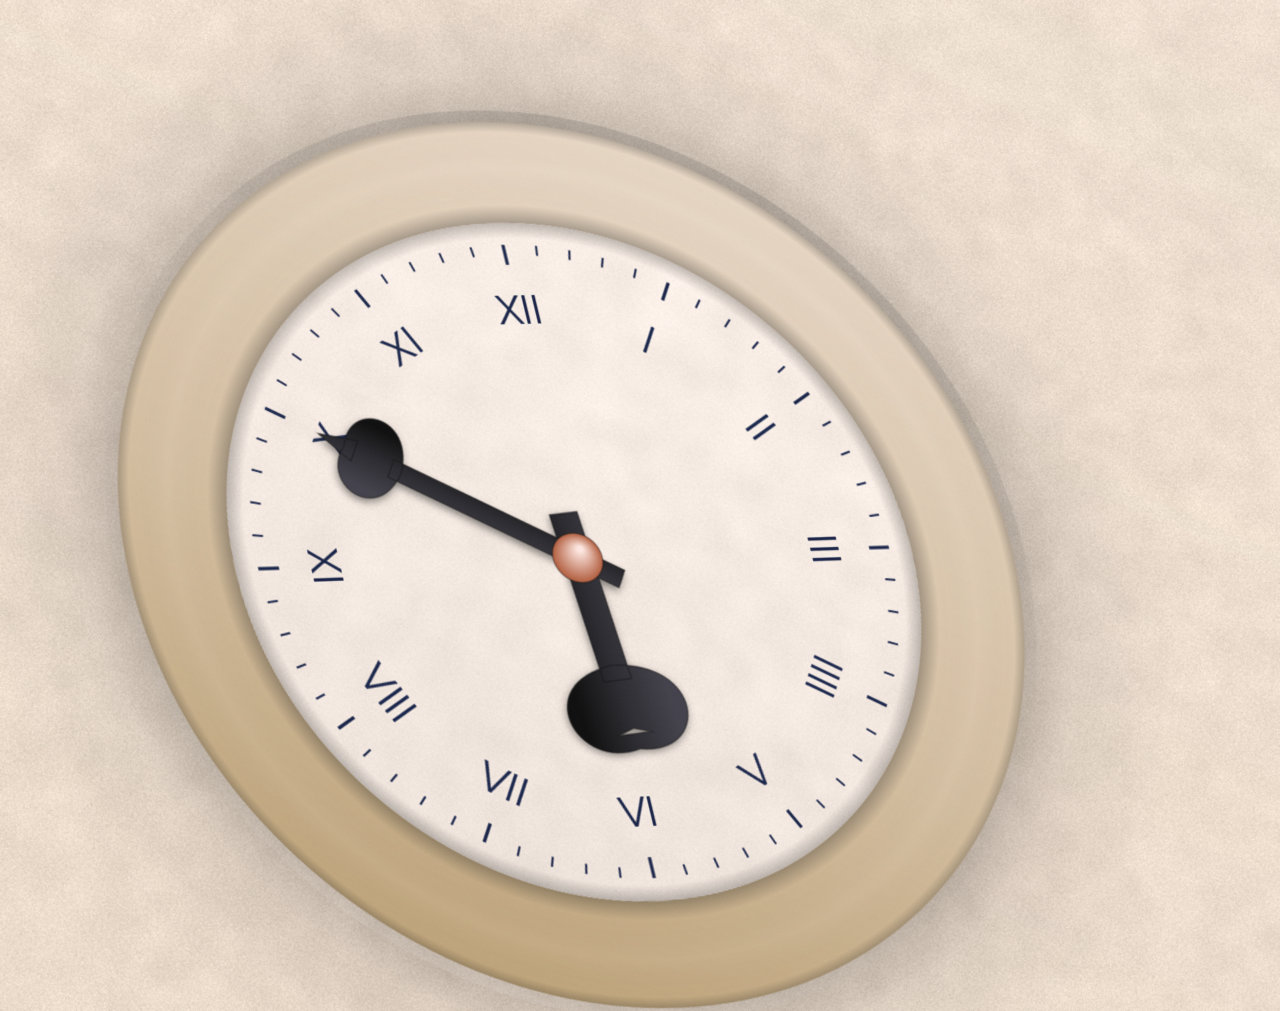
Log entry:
h=5 m=50
